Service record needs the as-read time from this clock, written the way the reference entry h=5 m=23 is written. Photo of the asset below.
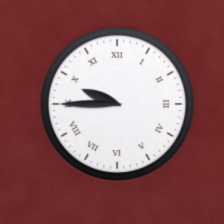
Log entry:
h=9 m=45
